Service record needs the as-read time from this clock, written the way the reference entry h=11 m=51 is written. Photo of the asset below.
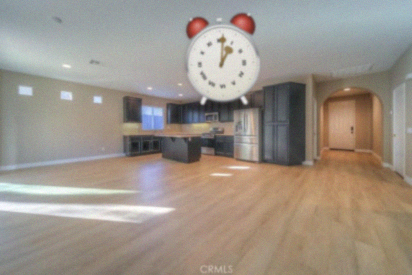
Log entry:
h=1 m=1
